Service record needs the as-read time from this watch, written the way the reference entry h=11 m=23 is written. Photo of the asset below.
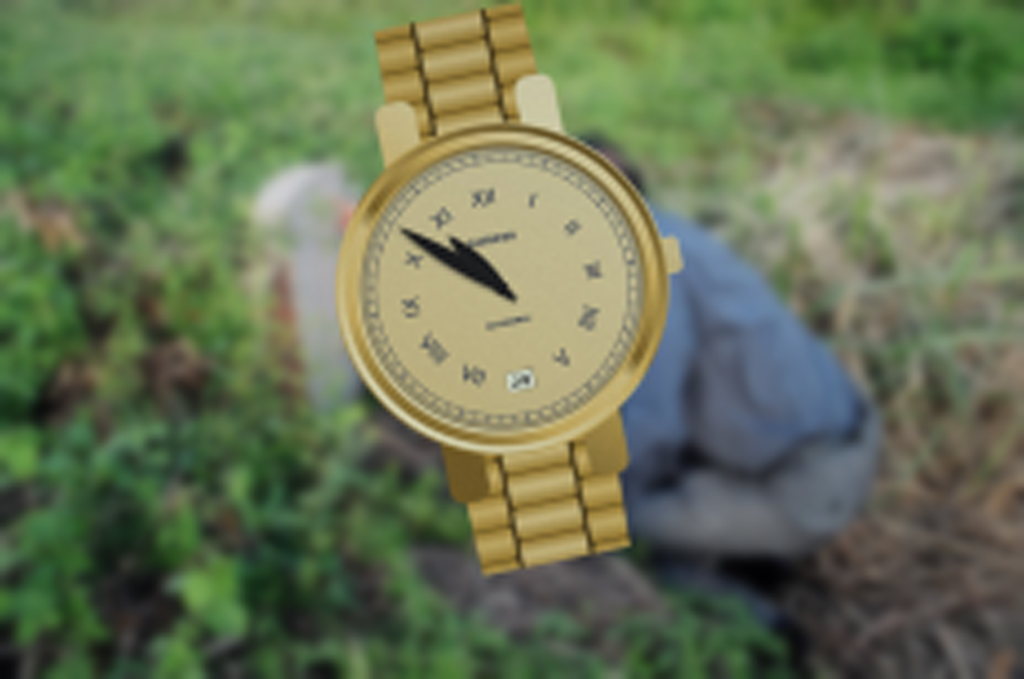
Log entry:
h=10 m=52
